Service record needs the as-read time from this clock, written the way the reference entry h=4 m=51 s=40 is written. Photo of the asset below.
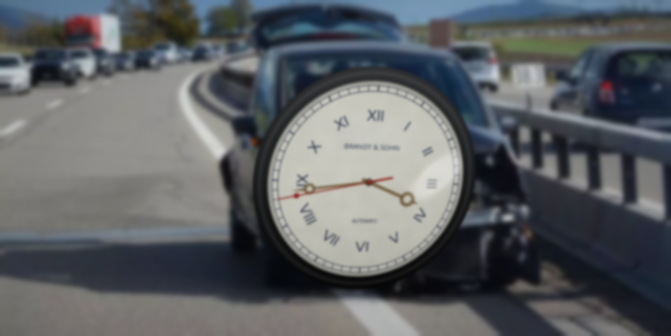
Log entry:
h=3 m=43 s=43
